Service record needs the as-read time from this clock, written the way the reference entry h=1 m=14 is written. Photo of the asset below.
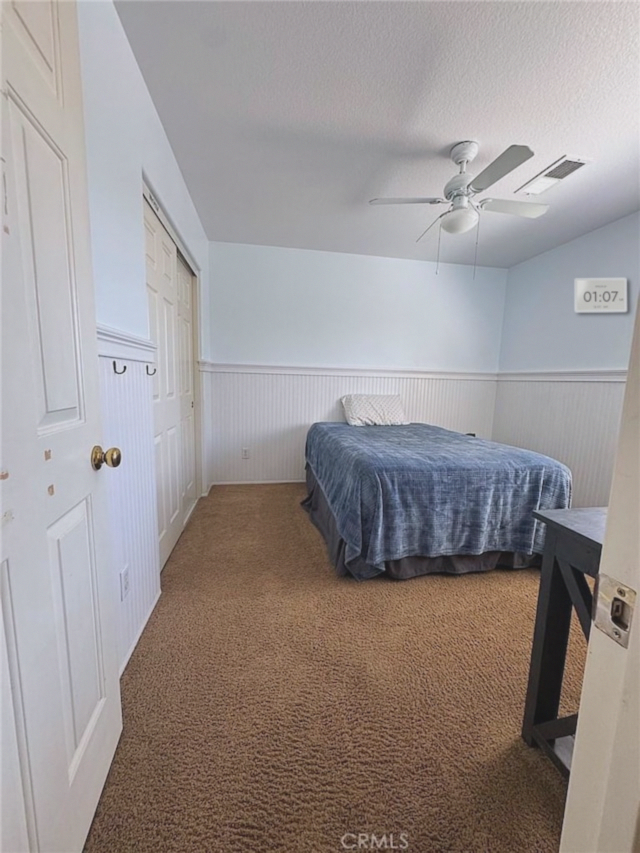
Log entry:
h=1 m=7
